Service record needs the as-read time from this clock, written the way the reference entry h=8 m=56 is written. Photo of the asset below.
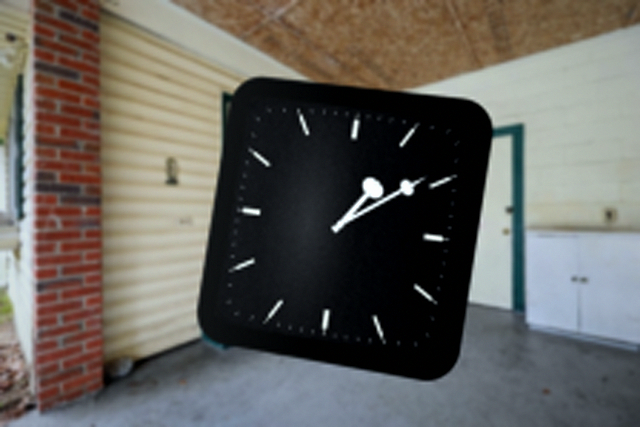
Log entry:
h=1 m=9
